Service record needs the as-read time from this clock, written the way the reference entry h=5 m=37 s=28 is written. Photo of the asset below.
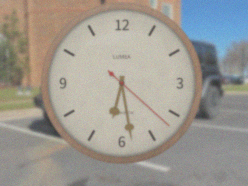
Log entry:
h=6 m=28 s=22
